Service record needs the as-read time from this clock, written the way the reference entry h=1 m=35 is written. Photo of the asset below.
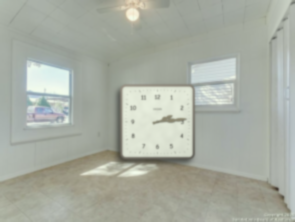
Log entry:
h=2 m=14
